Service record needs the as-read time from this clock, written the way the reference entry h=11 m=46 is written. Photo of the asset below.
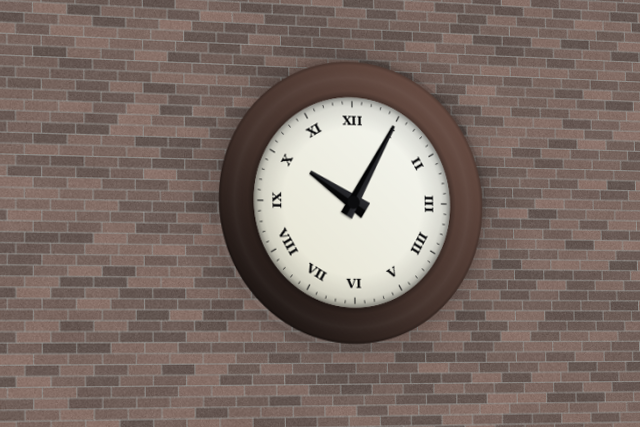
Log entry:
h=10 m=5
